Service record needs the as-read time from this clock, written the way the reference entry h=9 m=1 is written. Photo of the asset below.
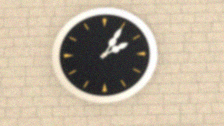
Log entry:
h=2 m=5
